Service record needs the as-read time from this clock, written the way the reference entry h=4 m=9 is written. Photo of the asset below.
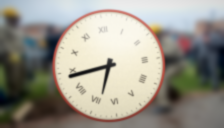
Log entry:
h=6 m=44
